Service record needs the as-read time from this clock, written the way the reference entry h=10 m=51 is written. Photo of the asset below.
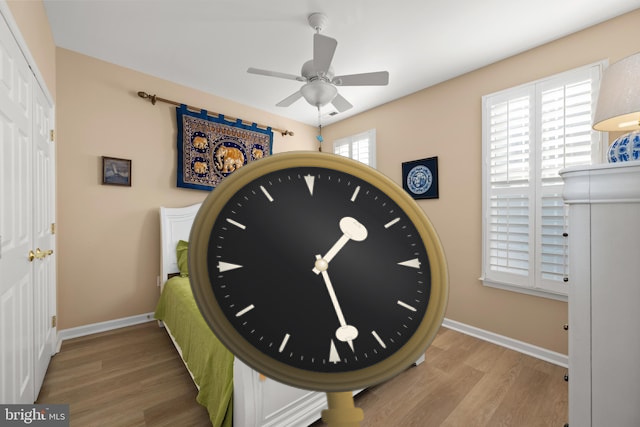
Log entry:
h=1 m=28
